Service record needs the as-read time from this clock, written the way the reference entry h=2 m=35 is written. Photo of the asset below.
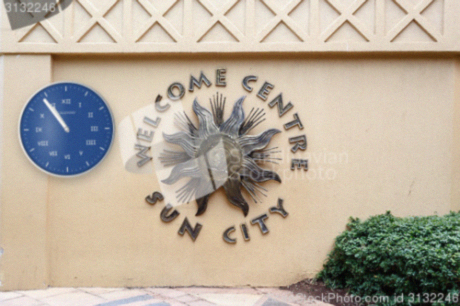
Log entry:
h=10 m=54
